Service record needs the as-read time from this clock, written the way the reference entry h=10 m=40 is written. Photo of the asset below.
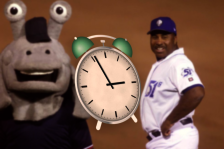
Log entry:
h=2 m=56
